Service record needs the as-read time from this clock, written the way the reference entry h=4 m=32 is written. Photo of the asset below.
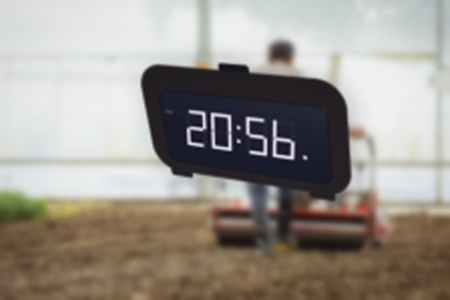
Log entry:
h=20 m=56
